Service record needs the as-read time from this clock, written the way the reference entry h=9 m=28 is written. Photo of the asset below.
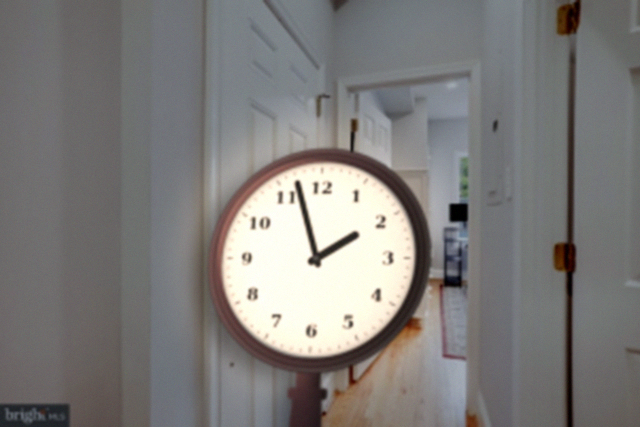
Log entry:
h=1 m=57
